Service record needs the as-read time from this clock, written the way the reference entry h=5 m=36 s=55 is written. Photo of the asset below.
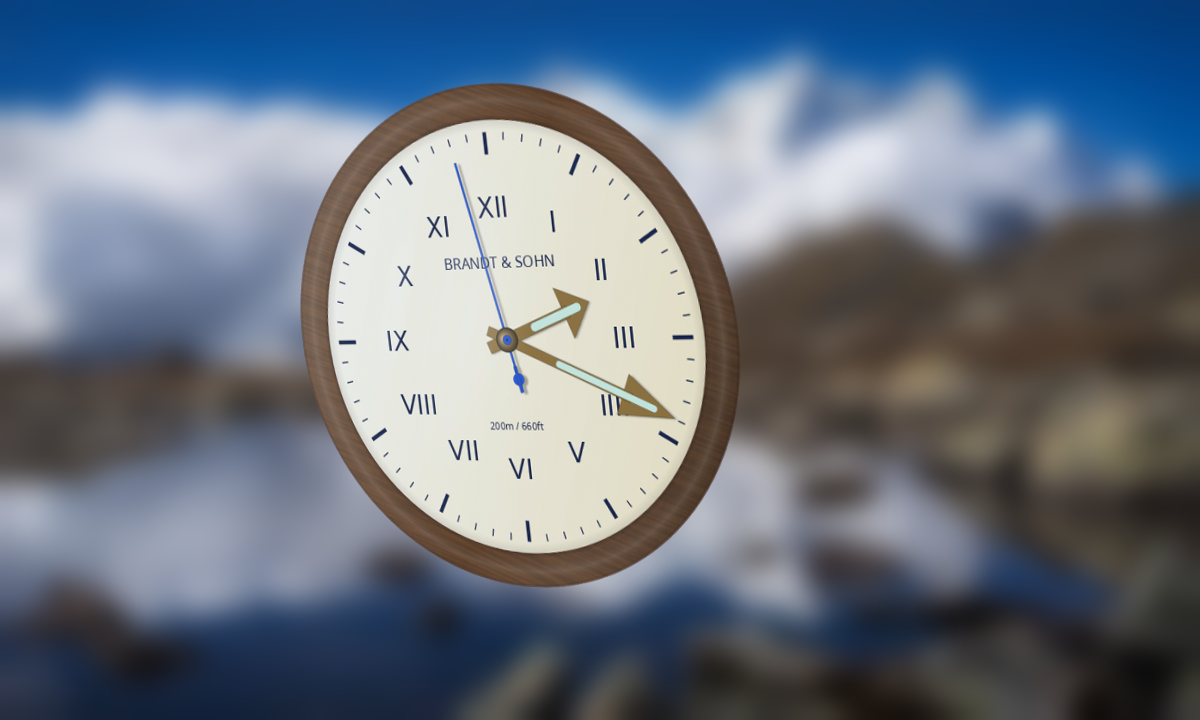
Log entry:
h=2 m=18 s=58
